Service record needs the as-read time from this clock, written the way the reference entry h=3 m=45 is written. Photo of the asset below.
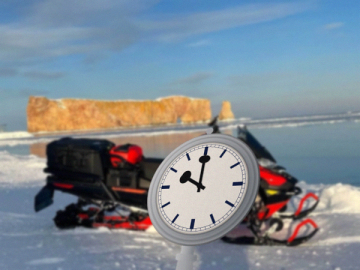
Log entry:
h=10 m=0
